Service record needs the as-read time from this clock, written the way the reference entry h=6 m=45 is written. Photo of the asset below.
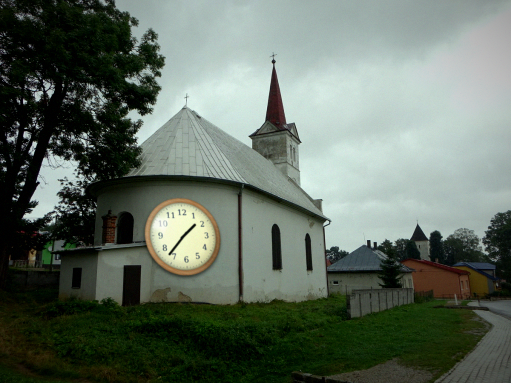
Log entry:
h=1 m=37
